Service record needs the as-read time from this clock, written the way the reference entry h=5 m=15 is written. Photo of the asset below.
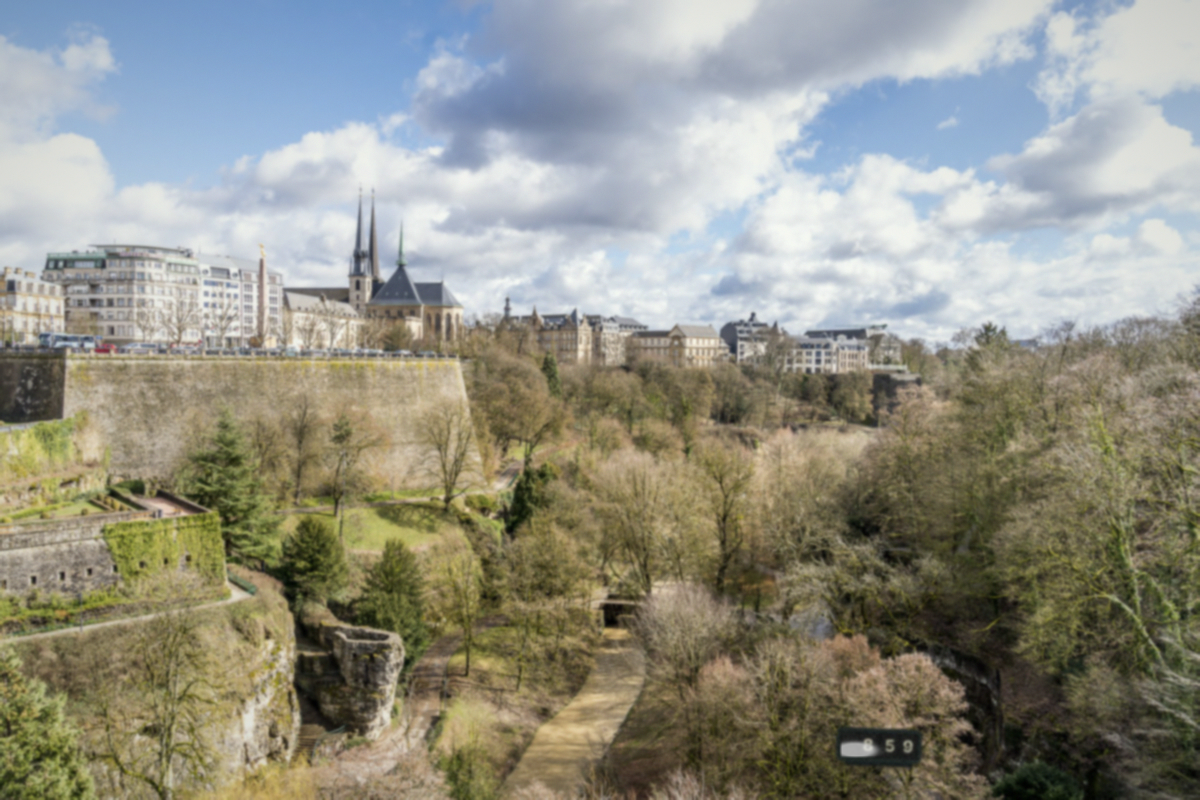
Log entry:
h=8 m=59
